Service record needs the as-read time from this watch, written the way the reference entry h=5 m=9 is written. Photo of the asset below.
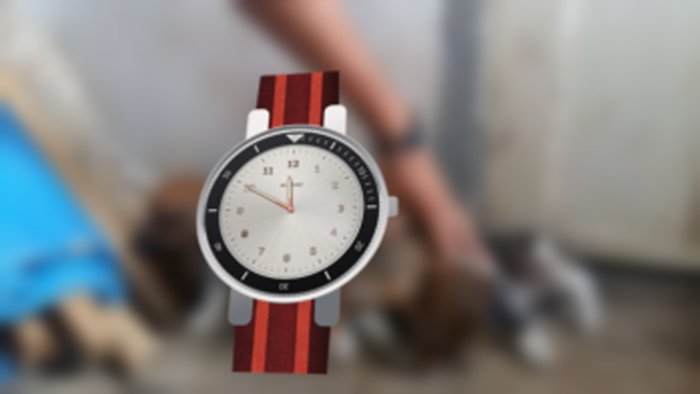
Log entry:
h=11 m=50
